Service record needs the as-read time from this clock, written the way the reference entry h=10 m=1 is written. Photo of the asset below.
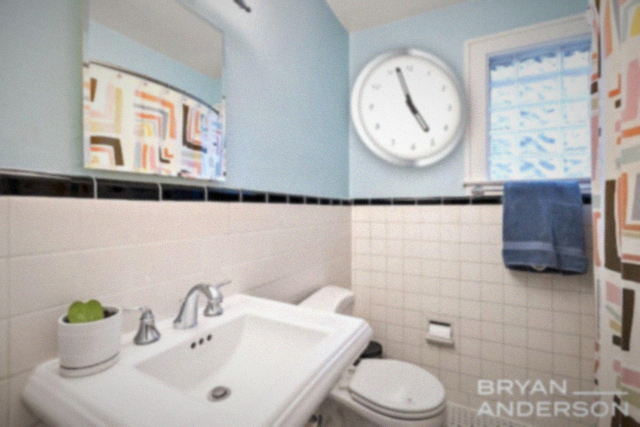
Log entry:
h=4 m=57
